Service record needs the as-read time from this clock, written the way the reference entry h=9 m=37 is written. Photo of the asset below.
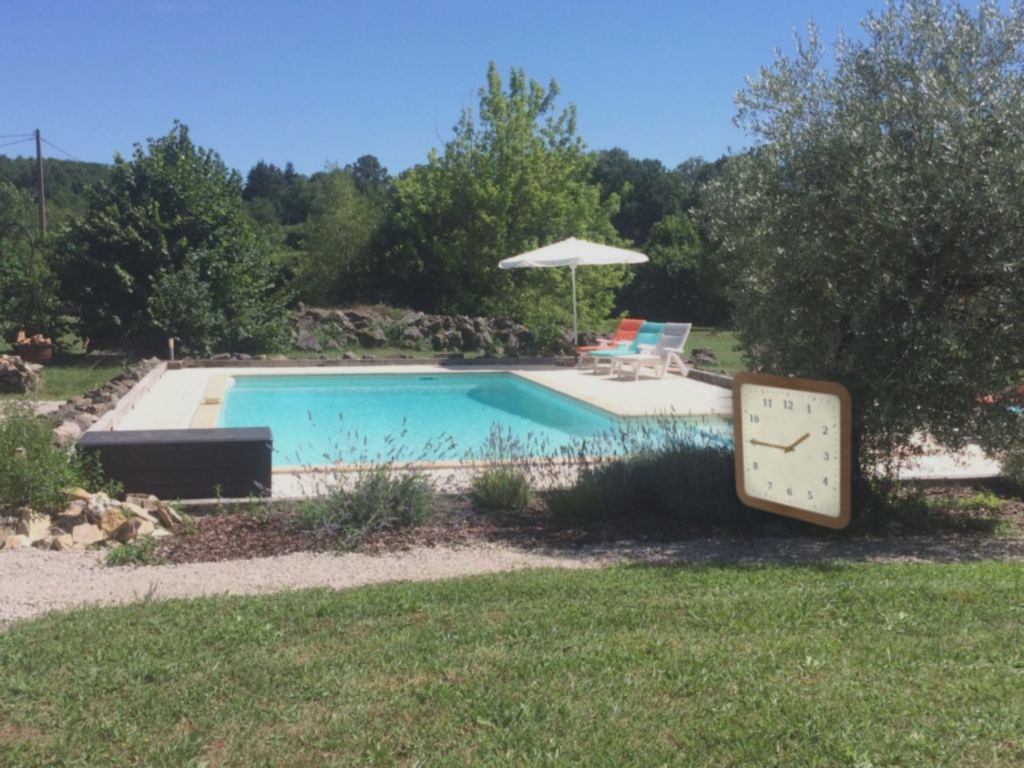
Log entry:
h=1 m=45
